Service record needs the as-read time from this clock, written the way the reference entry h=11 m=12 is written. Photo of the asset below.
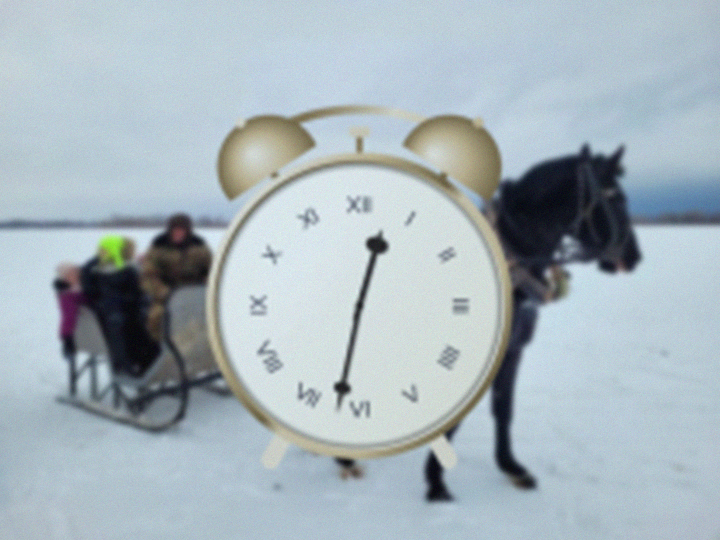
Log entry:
h=12 m=32
